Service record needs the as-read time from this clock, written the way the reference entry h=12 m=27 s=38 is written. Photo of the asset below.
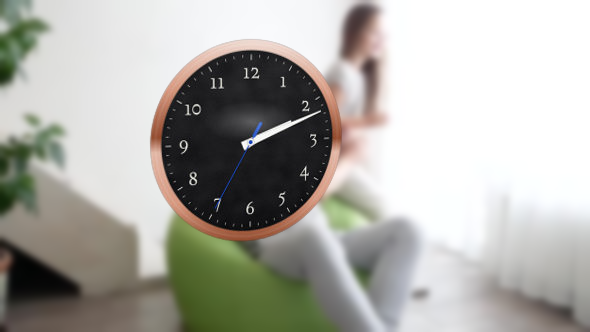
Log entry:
h=2 m=11 s=35
